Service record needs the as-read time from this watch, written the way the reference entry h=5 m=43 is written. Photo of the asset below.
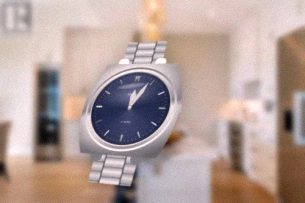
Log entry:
h=12 m=4
